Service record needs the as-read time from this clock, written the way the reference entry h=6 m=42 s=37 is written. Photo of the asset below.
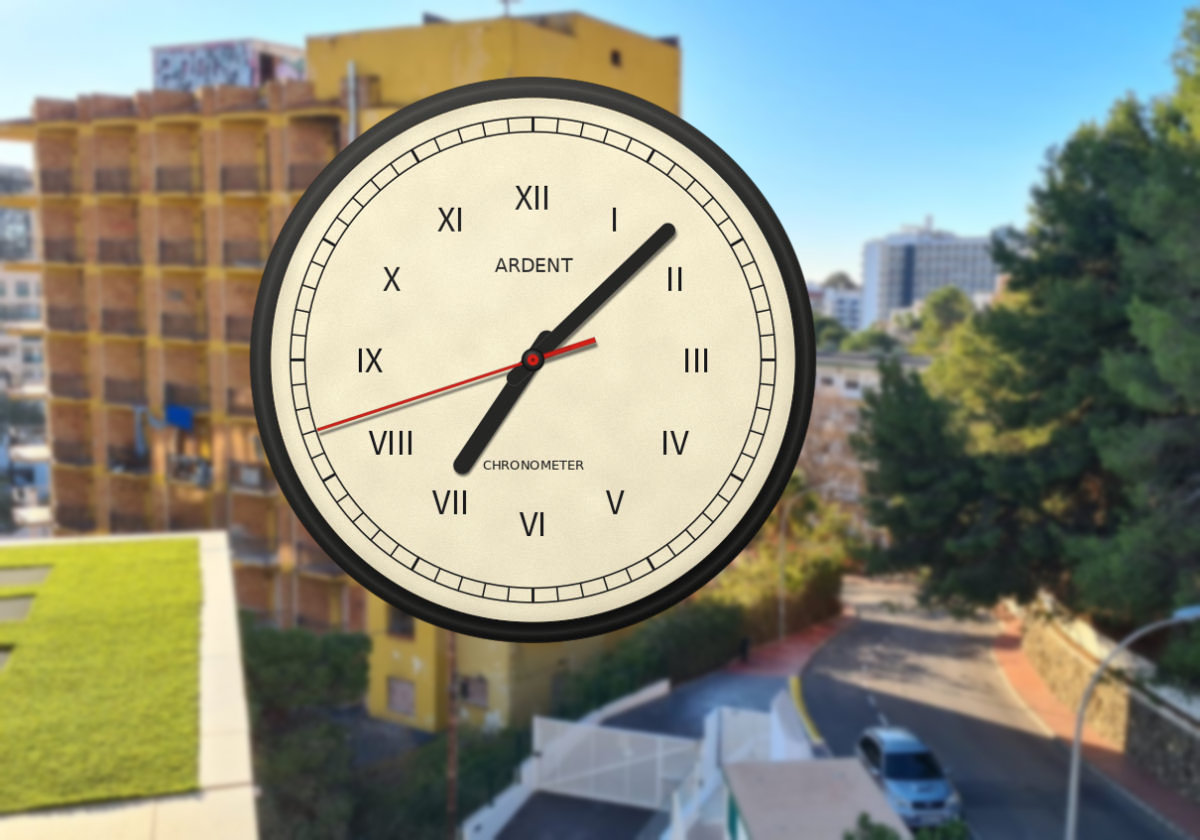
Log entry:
h=7 m=7 s=42
